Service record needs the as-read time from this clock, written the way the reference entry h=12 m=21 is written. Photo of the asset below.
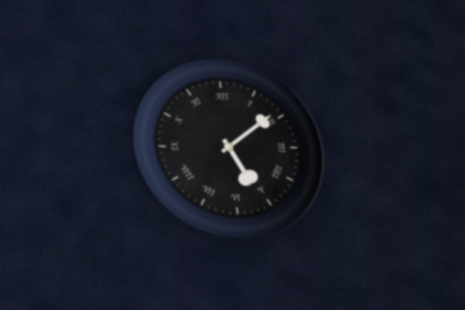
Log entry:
h=5 m=9
